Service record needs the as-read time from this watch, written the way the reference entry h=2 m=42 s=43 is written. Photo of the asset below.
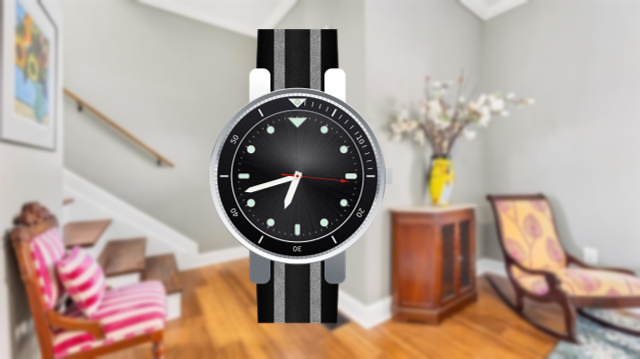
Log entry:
h=6 m=42 s=16
